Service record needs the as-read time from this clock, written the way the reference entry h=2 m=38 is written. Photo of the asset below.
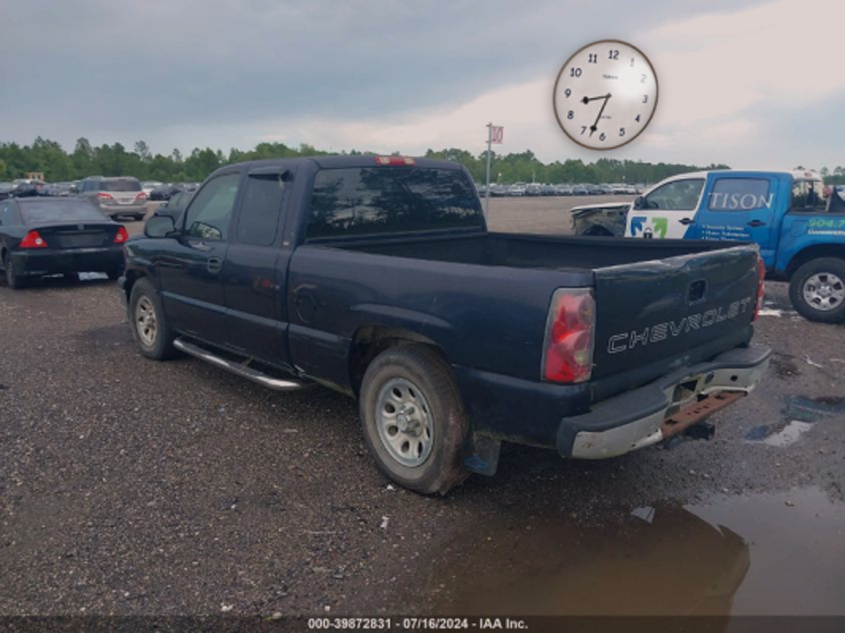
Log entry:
h=8 m=33
